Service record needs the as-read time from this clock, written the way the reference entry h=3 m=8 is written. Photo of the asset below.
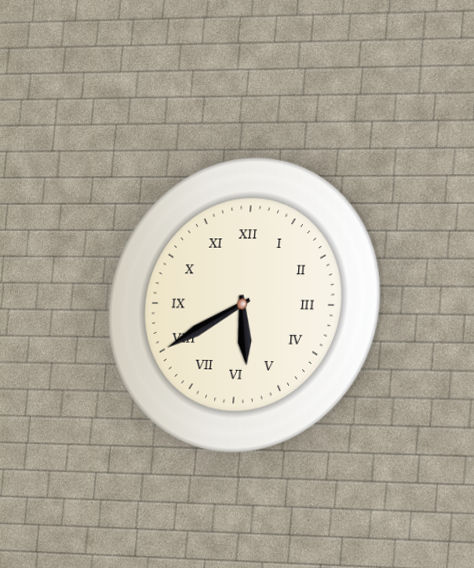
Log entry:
h=5 m=40
